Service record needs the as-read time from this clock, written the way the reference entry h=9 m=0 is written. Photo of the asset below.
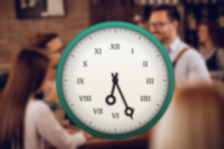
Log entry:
h=6 m=26
